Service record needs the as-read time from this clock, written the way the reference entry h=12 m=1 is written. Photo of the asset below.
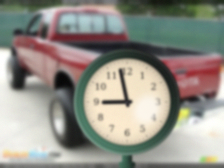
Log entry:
h=8 m=58
